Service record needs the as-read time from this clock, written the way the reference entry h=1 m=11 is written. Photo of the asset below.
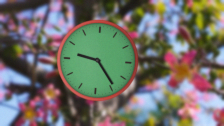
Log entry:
h=9 m=24
